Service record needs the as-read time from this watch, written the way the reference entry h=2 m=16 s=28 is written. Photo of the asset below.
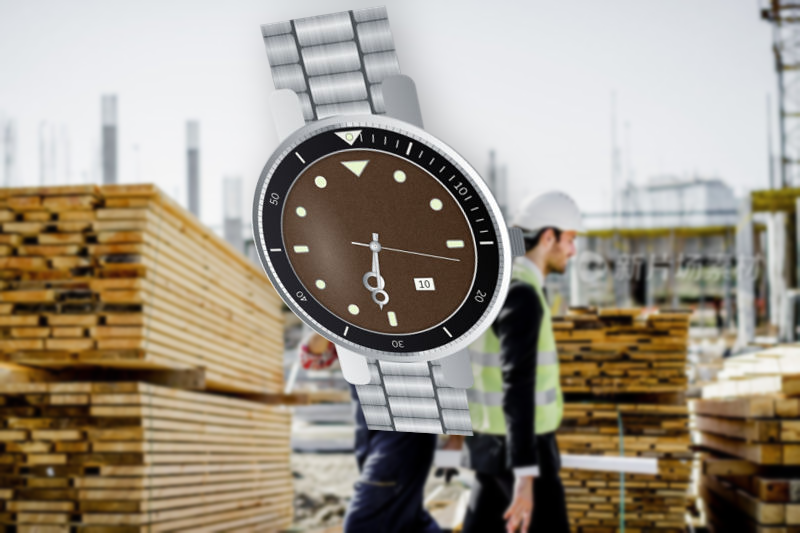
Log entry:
h=6 m=31 s=17
